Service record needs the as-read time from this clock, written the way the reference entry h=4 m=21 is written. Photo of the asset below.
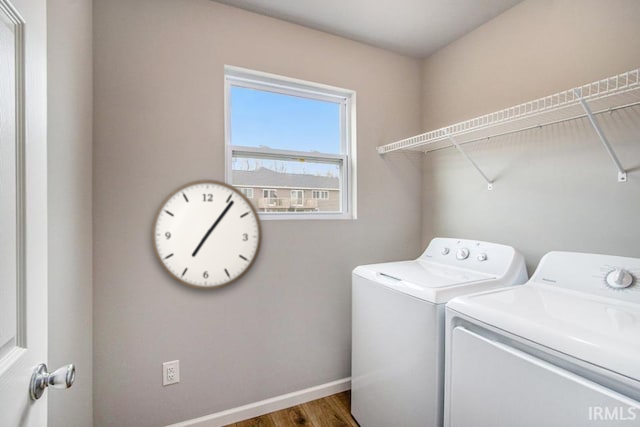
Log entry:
h=7 m=6
